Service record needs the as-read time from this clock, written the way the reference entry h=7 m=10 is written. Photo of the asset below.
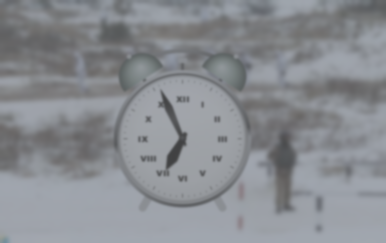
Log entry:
h=6 m=56
